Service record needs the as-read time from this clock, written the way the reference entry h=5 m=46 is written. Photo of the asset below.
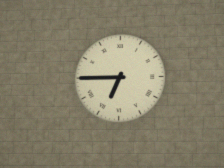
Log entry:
h=6 m=45
